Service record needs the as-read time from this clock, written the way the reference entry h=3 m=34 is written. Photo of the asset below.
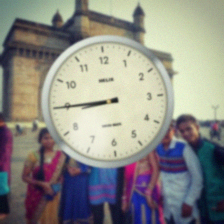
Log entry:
h=8 m=45
